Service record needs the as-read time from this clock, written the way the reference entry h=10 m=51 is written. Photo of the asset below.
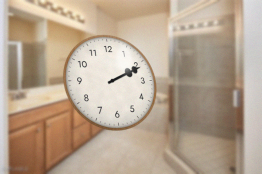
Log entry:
h=2 m=11
